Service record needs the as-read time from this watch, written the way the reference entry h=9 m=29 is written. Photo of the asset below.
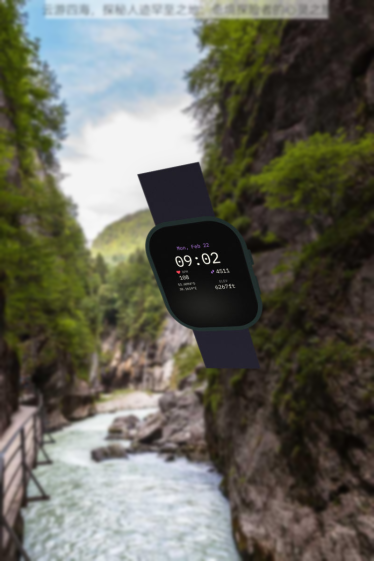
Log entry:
h=9 m=2
